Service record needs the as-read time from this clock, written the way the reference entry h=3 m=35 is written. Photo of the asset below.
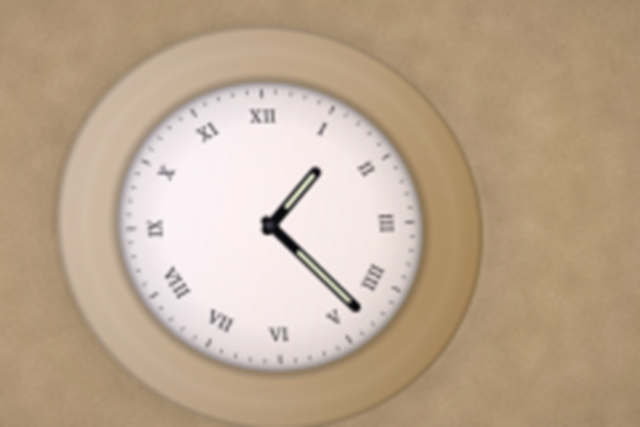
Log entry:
h=1 m=23
